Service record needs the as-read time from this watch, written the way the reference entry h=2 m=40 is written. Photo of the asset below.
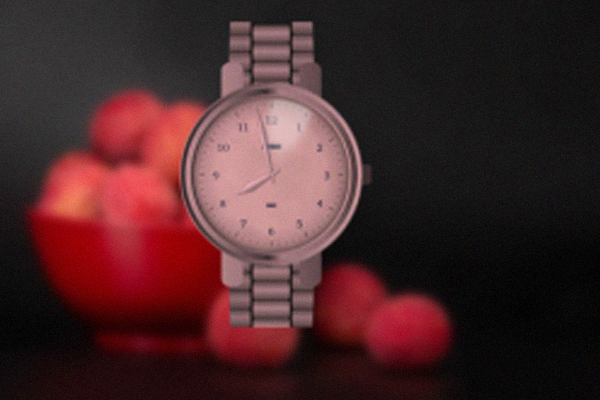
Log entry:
h=7 m=58
